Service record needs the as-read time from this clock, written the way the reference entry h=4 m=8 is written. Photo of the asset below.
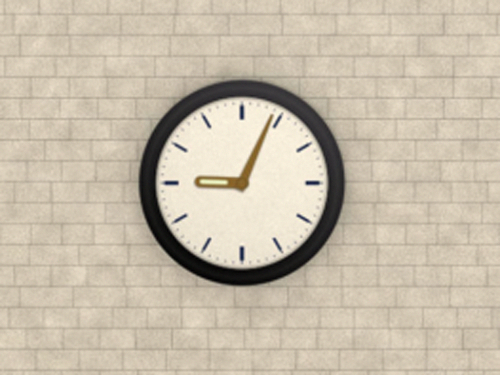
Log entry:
h=9 m=4
